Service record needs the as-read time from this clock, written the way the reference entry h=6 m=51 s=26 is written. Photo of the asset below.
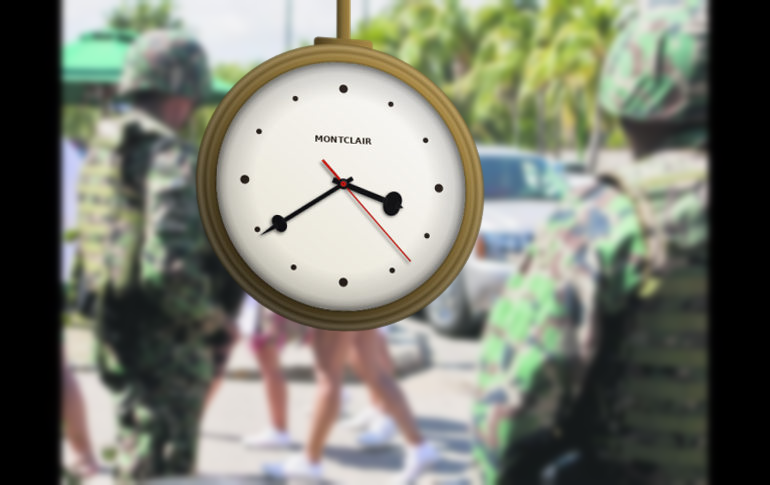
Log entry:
h=3 m=39 s=23
